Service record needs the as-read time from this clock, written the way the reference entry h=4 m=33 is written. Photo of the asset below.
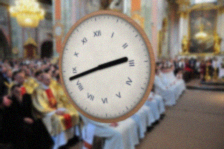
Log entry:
h=2 m=43
